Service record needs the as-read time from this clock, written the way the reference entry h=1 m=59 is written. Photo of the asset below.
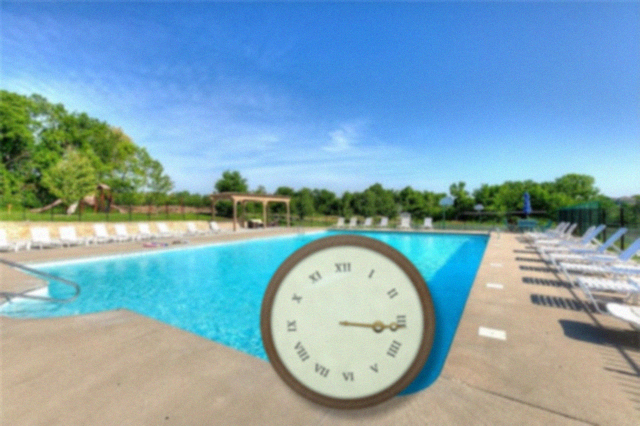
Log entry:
h=3 m=16
